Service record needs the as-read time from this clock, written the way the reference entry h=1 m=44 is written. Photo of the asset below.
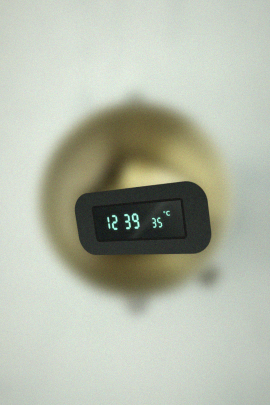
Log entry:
h=12 m=39
